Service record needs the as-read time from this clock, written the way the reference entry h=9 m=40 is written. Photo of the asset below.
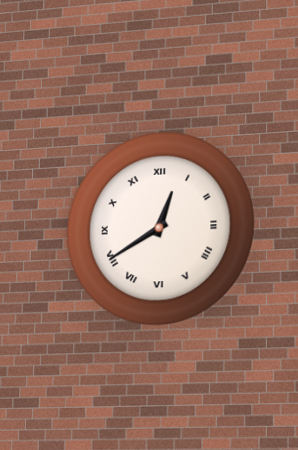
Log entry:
h=12 m=40
